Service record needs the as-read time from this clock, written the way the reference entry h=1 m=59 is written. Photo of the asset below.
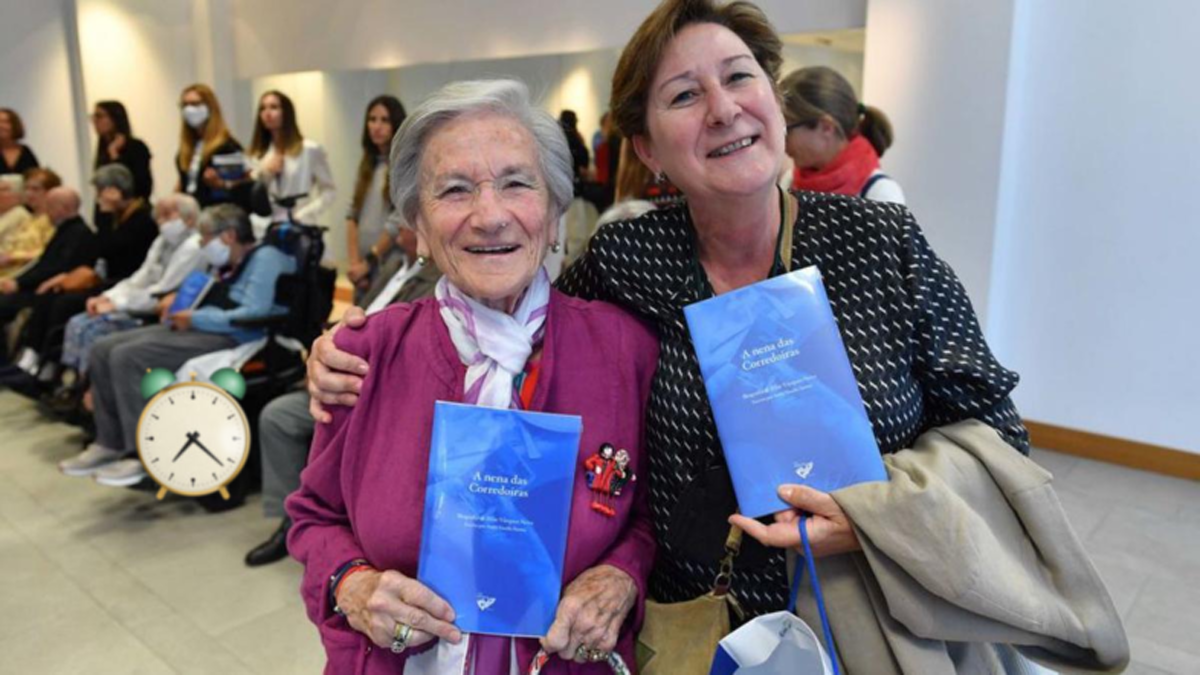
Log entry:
h=7 m=22
